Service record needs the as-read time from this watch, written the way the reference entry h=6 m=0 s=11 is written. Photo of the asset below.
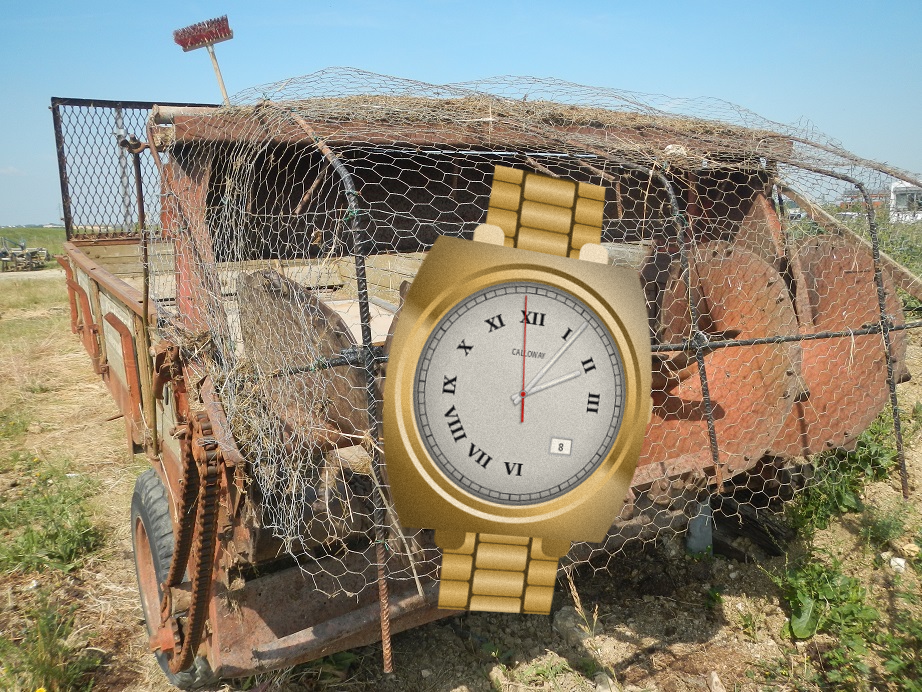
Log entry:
h=2 m=5 s=59
